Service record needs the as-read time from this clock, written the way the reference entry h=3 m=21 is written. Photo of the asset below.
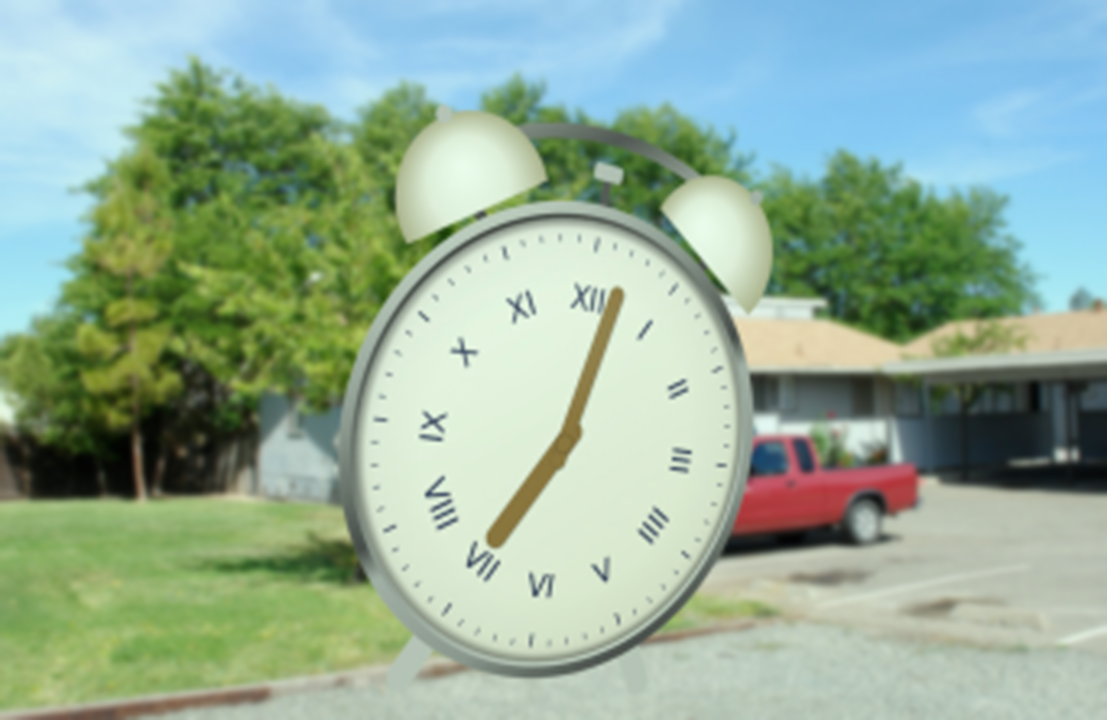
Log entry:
h=7 m=2
